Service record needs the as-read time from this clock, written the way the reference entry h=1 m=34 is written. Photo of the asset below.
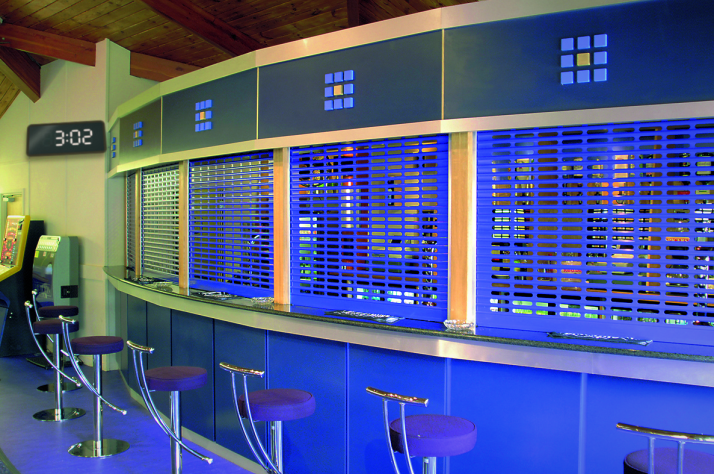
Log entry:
h=3 m=2
